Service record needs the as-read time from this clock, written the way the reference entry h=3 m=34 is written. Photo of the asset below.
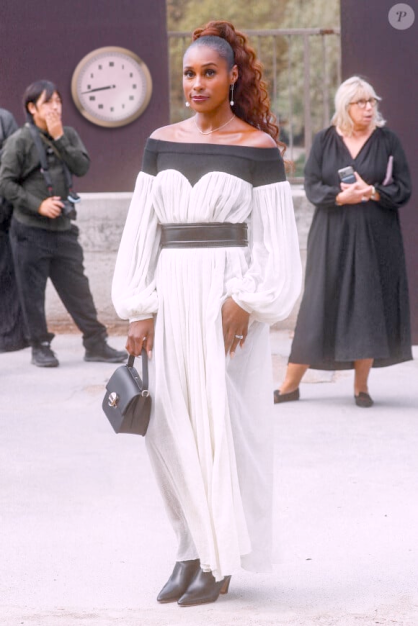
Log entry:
h=8 m=43
